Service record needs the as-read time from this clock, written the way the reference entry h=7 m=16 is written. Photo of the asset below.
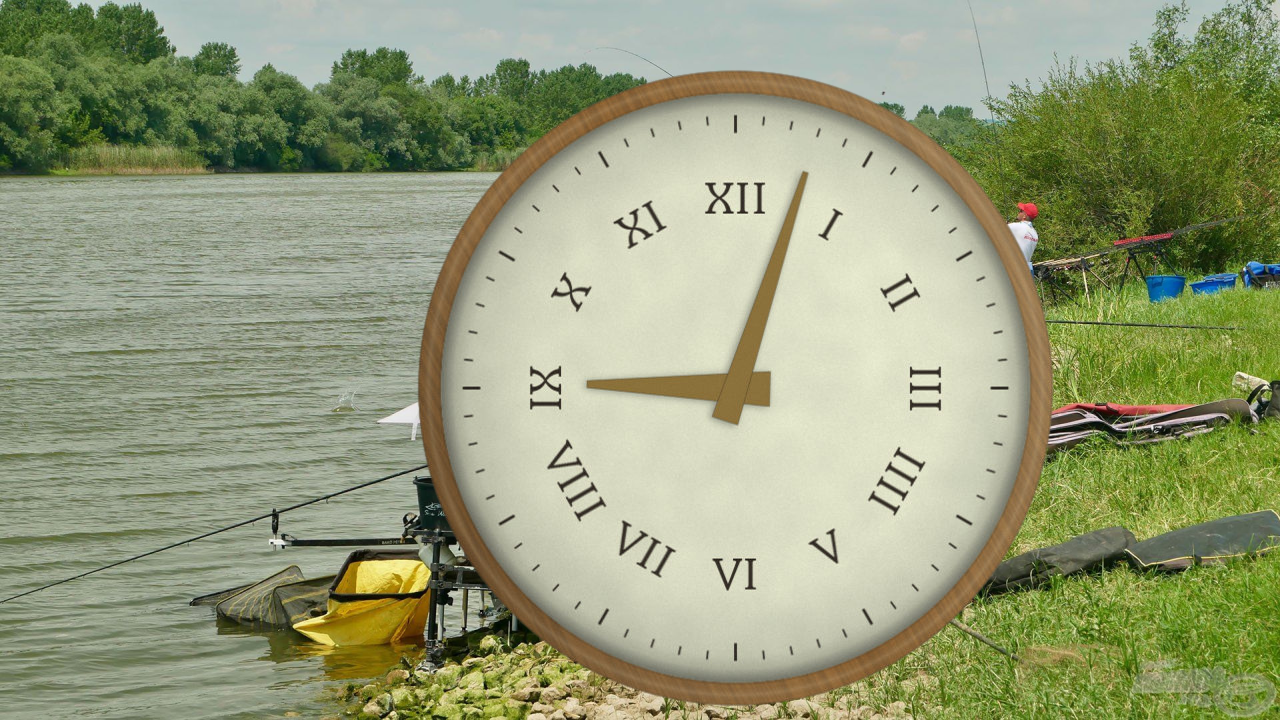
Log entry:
h=9 m=3
